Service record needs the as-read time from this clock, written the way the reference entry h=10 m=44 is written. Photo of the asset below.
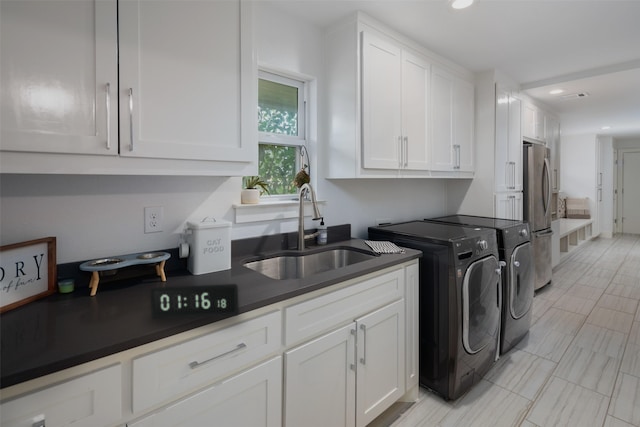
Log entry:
h=1 m=16
